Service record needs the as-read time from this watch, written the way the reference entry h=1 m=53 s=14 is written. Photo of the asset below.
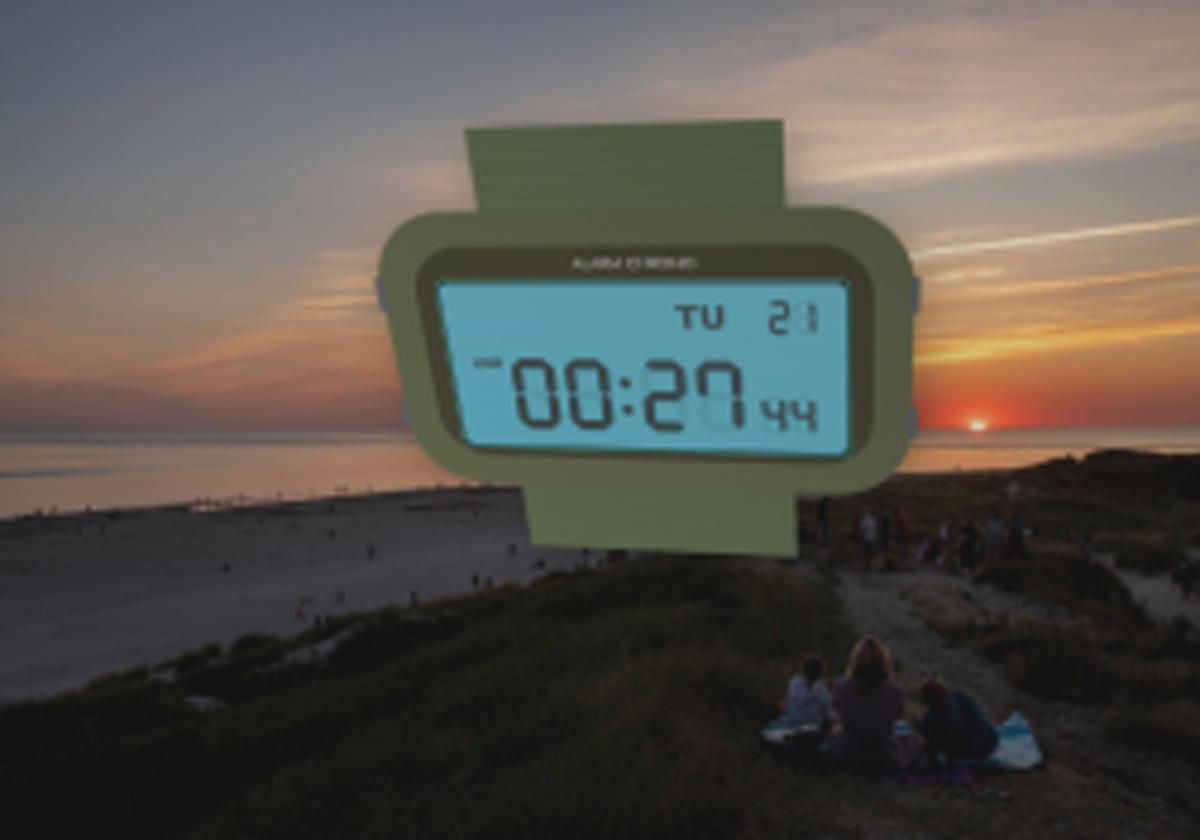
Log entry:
h=0 m=27 s=44
